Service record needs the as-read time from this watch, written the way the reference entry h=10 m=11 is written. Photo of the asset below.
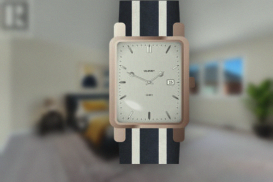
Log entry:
h=1 m=49
